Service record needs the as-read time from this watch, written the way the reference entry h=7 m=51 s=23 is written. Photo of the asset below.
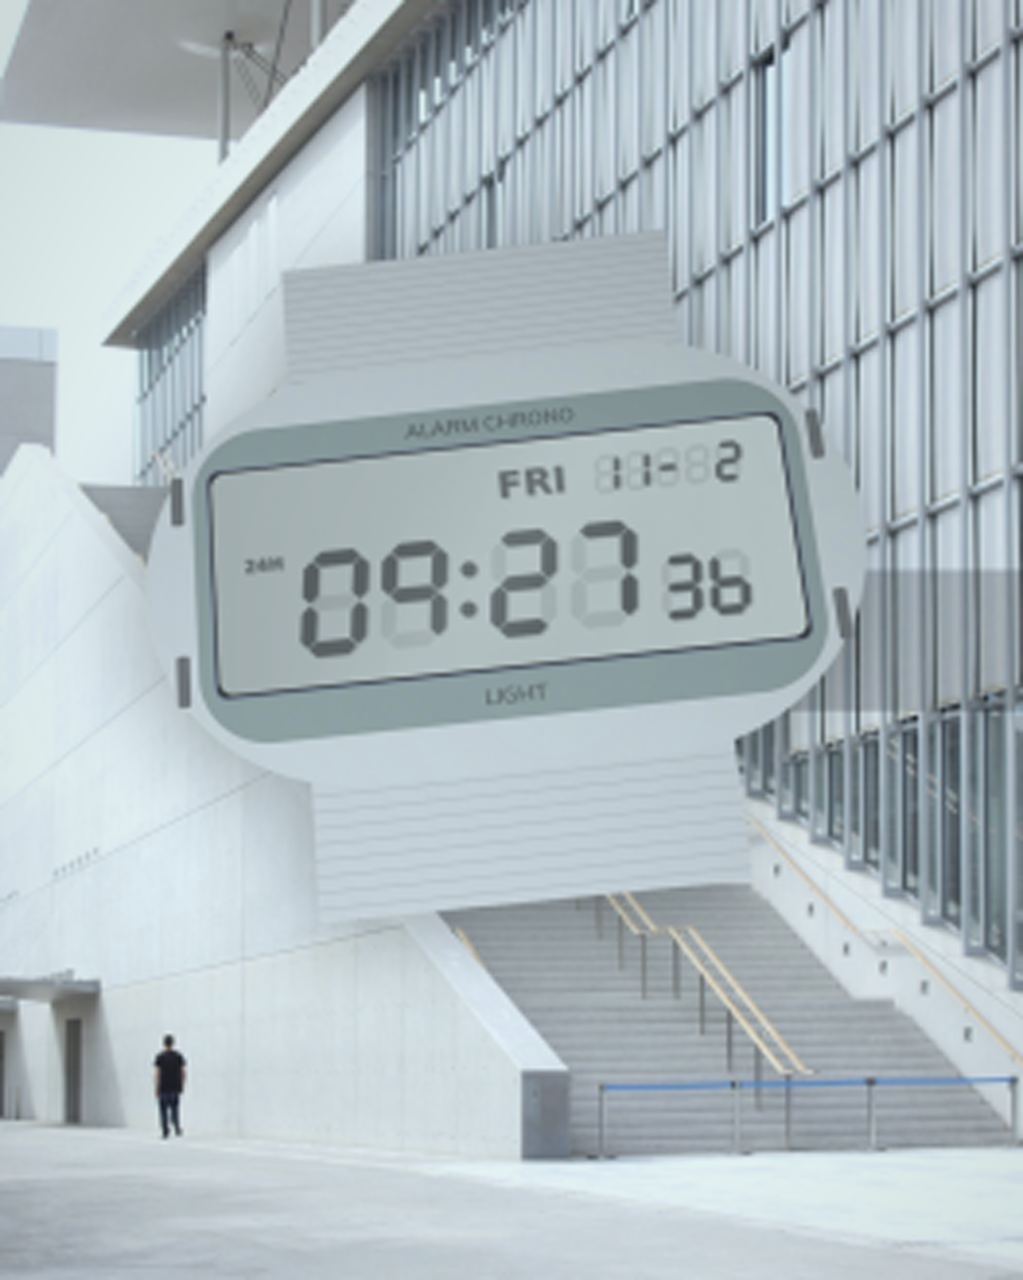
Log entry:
h=9 m=27 s=36
